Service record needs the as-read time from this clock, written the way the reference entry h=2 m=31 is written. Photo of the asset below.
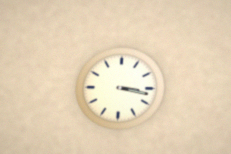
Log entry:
h=3 m=17
